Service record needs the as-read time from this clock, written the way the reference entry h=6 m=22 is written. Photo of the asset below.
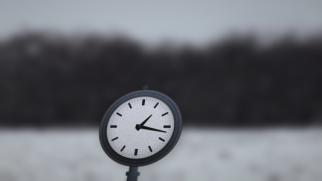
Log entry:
h=1 m=17
